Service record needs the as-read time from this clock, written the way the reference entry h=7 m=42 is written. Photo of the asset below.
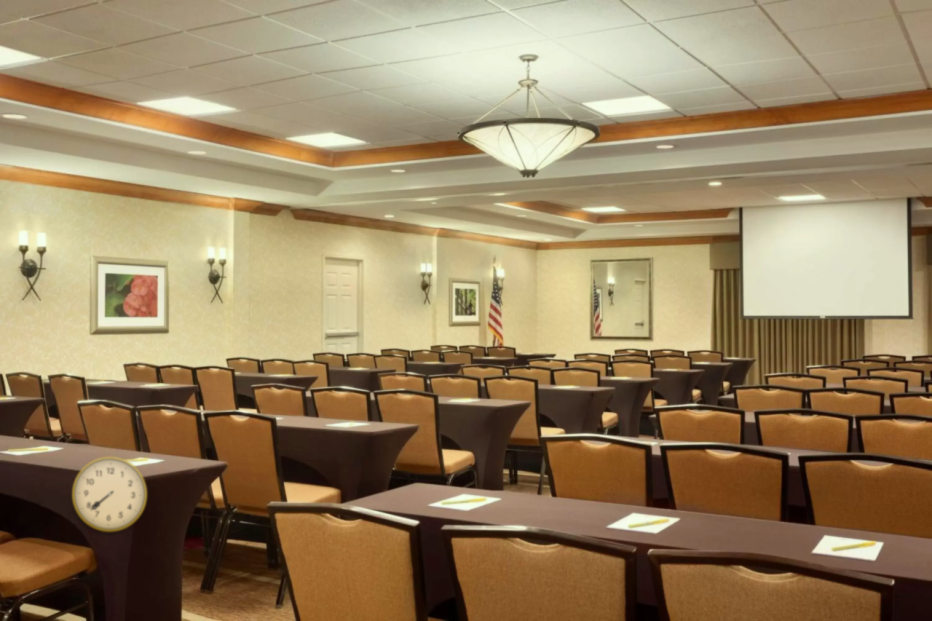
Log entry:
h=7 m=38
